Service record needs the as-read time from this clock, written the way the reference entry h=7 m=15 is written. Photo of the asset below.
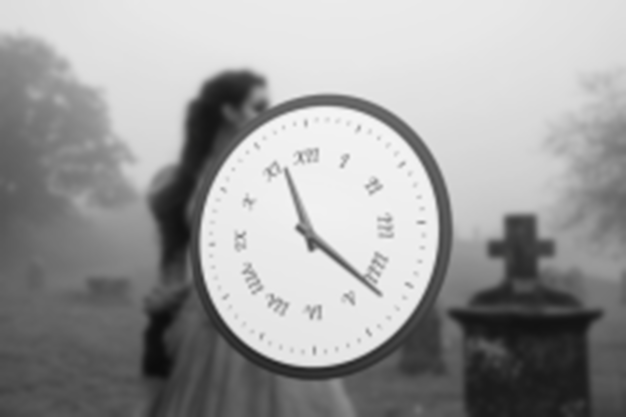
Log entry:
h=11 m=22
